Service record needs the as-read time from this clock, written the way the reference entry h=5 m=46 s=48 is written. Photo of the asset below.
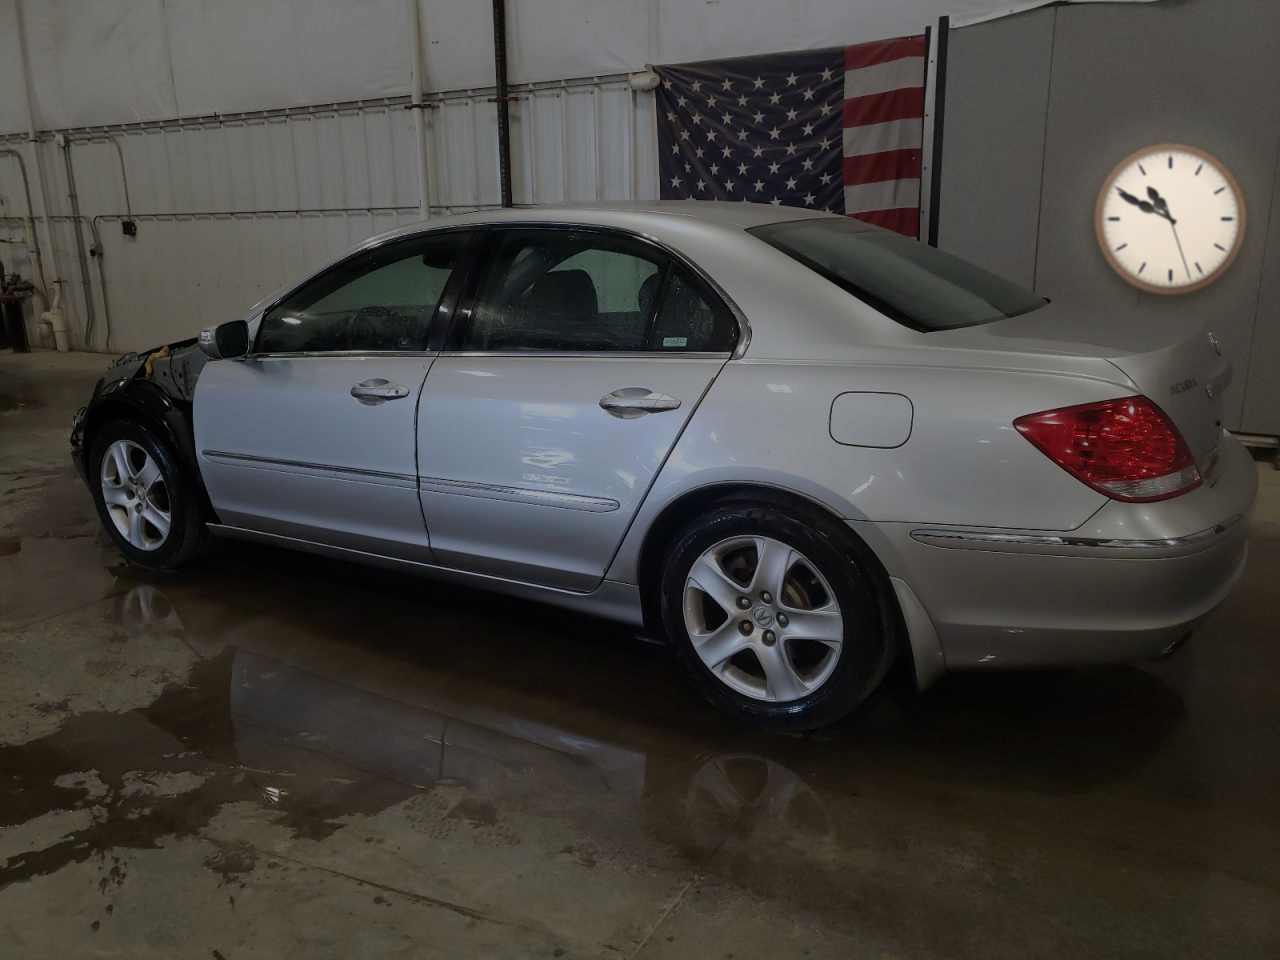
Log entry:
h=10 m=49 s=27
